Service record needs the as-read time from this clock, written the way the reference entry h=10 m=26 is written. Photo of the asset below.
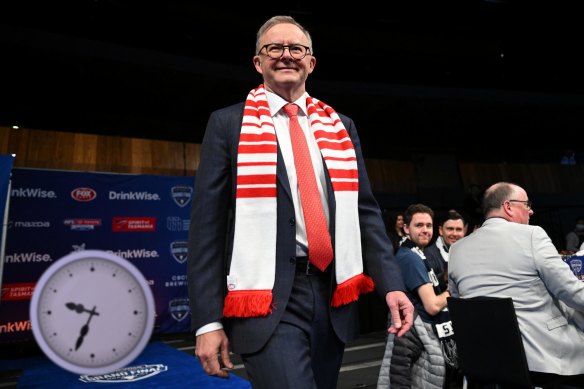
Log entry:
h=9 m=34
